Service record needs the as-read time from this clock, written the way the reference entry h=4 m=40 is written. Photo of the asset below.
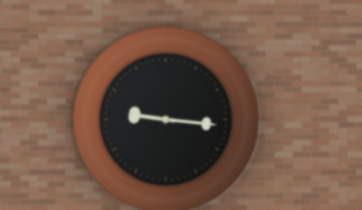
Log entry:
h=9 m=16
